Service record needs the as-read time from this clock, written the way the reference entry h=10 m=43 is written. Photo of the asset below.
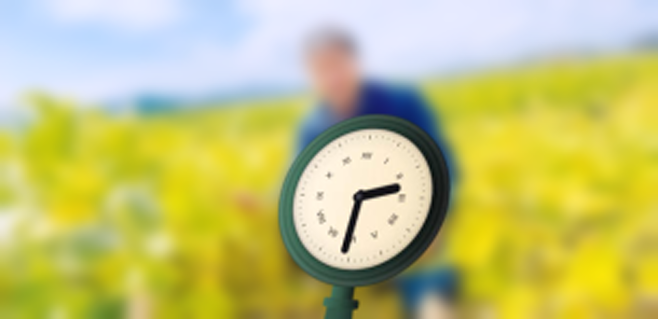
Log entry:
h=2 m=31
